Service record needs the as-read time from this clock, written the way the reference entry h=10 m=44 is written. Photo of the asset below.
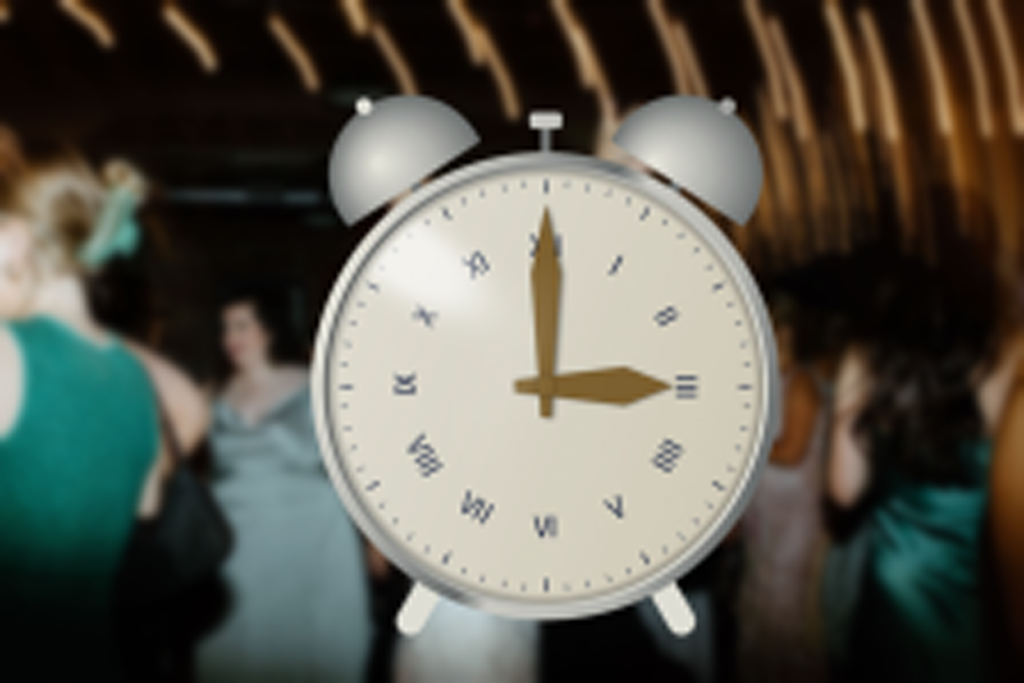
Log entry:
h=3 m=0
